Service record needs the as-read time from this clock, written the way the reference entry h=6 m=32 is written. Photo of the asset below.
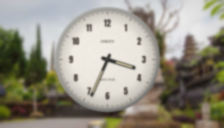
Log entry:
h=3 m=34
